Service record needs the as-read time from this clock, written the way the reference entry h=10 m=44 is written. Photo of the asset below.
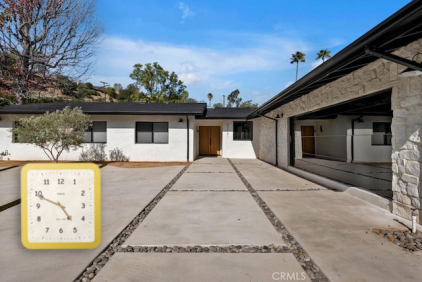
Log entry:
h=4 m=49
